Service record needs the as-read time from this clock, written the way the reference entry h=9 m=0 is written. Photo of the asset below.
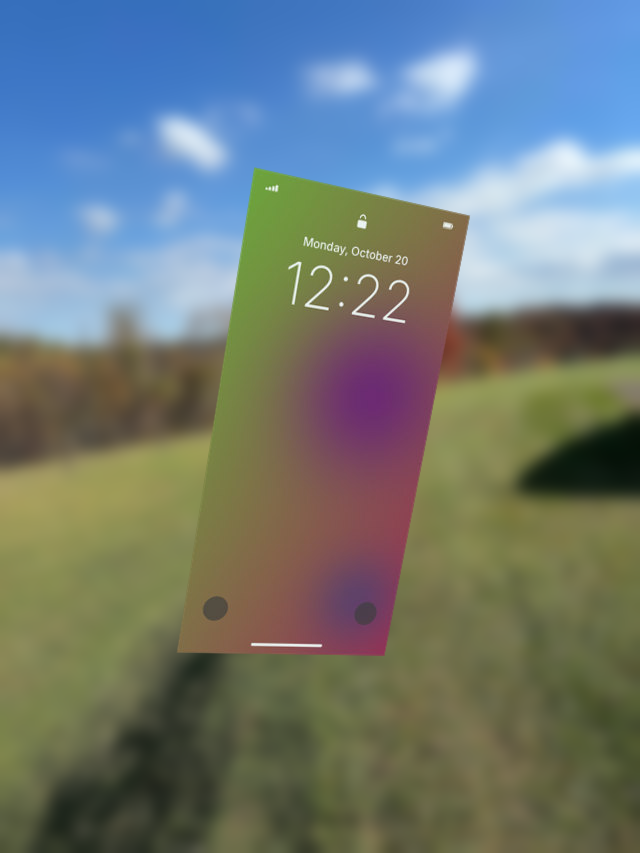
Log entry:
h=12 m=22
